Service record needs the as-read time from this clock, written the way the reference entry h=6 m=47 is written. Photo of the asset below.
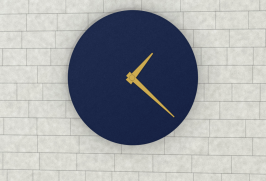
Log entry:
h=1 m=22
